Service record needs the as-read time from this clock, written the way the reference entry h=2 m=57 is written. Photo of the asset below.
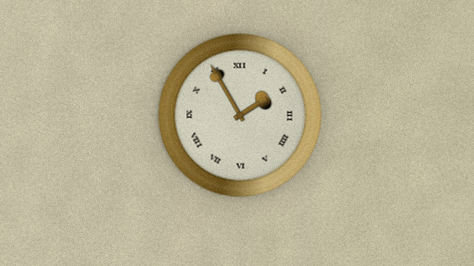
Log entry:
h=1 m=55
